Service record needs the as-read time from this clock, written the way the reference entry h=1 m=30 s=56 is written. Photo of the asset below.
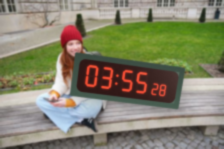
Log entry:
h=3 m=55 s=28
